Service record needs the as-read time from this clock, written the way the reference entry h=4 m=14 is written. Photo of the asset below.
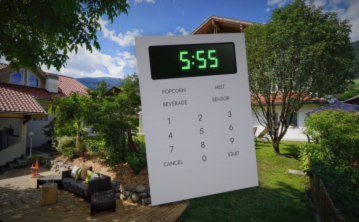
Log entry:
h=5 m=55
